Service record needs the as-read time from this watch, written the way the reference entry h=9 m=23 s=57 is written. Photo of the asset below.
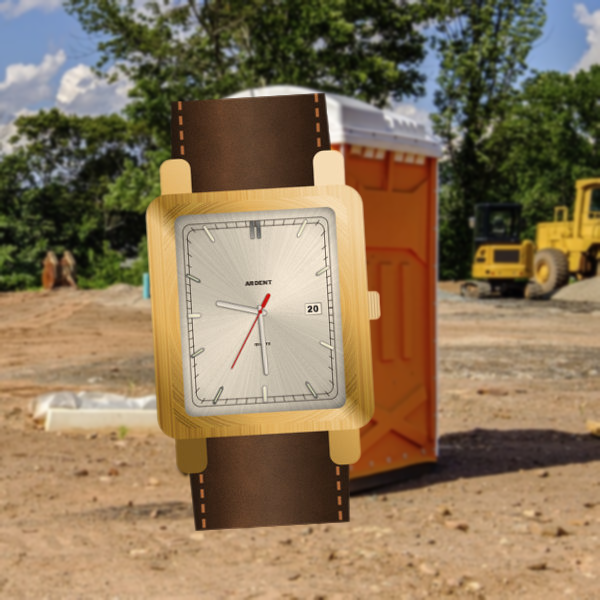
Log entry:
h=9 m=29 s=35
